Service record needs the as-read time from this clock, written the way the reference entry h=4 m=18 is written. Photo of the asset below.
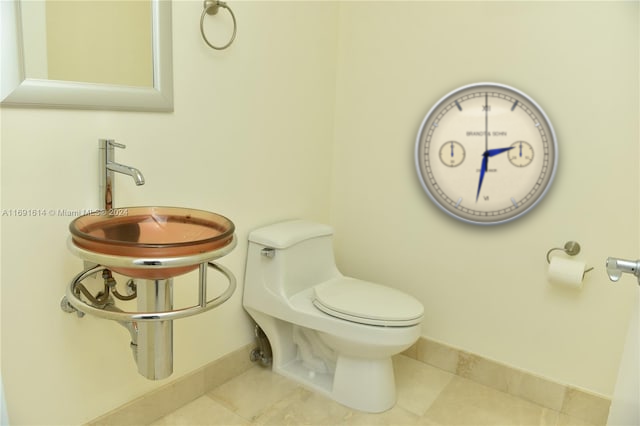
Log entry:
h=2 m=32
